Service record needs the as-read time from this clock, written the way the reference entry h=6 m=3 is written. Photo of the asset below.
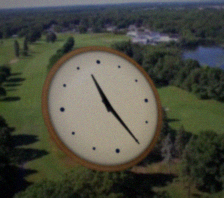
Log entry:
h=11 m=25
